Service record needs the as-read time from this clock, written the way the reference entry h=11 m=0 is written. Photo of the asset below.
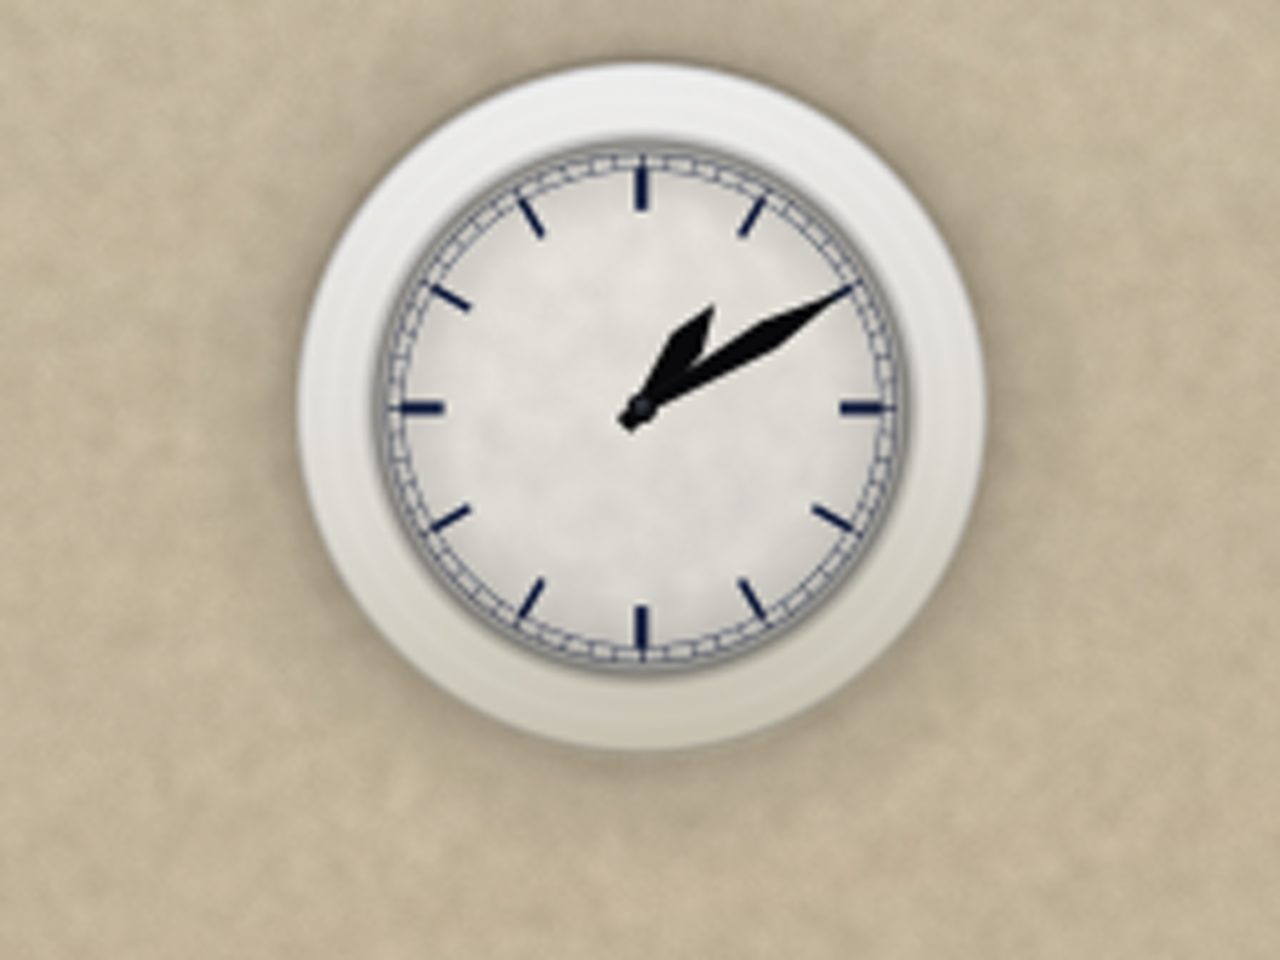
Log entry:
h=1 m=10
